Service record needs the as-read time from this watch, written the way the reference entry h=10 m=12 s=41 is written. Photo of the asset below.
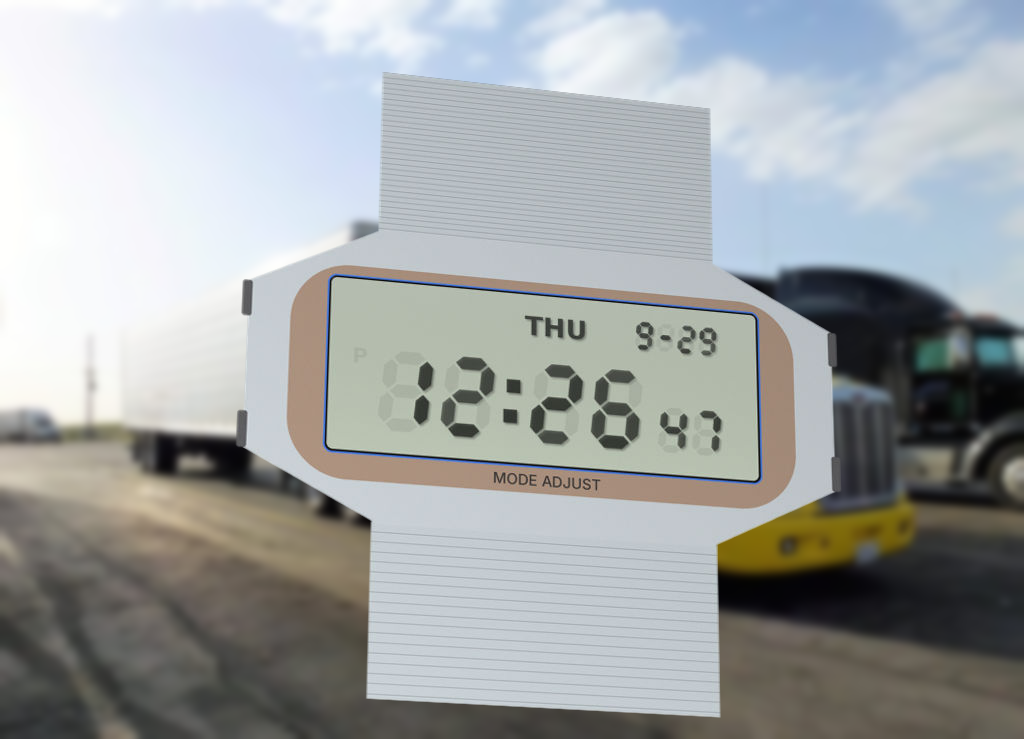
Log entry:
h=12 m=26 s=47
